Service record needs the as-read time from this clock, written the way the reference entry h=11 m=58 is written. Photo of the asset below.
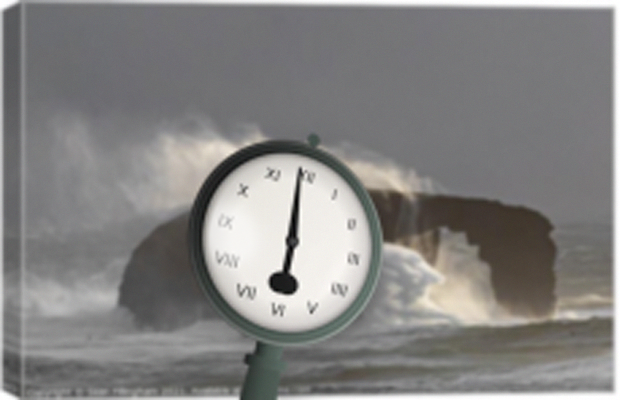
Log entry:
h=5 m=59
